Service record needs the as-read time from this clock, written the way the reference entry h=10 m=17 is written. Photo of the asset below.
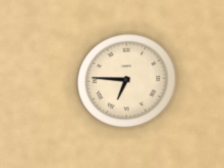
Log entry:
h=6 m=46
